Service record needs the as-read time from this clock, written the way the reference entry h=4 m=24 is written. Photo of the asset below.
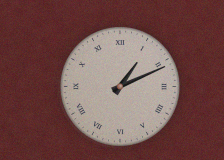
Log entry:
h=1 m=11
